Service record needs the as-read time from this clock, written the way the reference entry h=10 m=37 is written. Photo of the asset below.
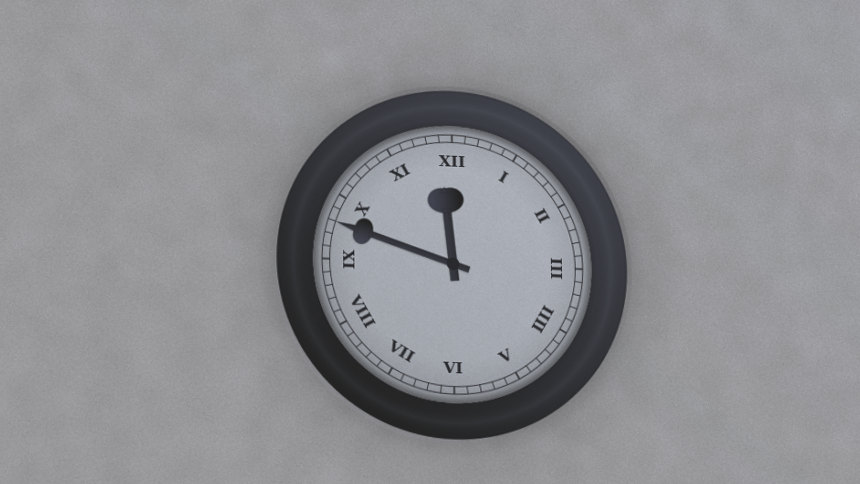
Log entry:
h=11 m=48
